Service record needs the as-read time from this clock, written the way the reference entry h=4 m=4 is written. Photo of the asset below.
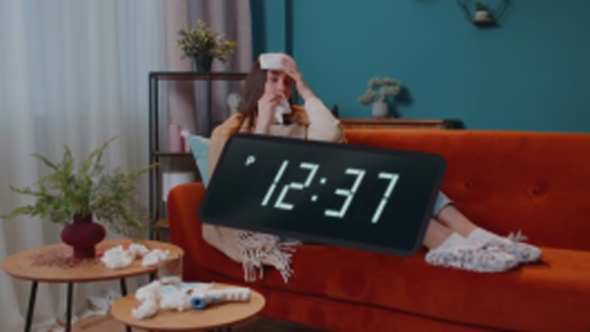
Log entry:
h=12 m=37
